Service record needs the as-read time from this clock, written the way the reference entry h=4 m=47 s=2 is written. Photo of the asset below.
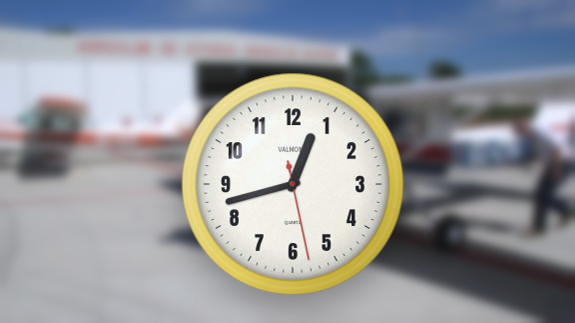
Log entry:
h=12 m=42 s=28
